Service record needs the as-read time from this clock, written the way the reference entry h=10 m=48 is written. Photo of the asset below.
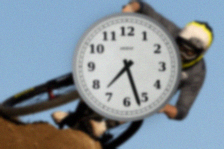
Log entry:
h=7 m=27
